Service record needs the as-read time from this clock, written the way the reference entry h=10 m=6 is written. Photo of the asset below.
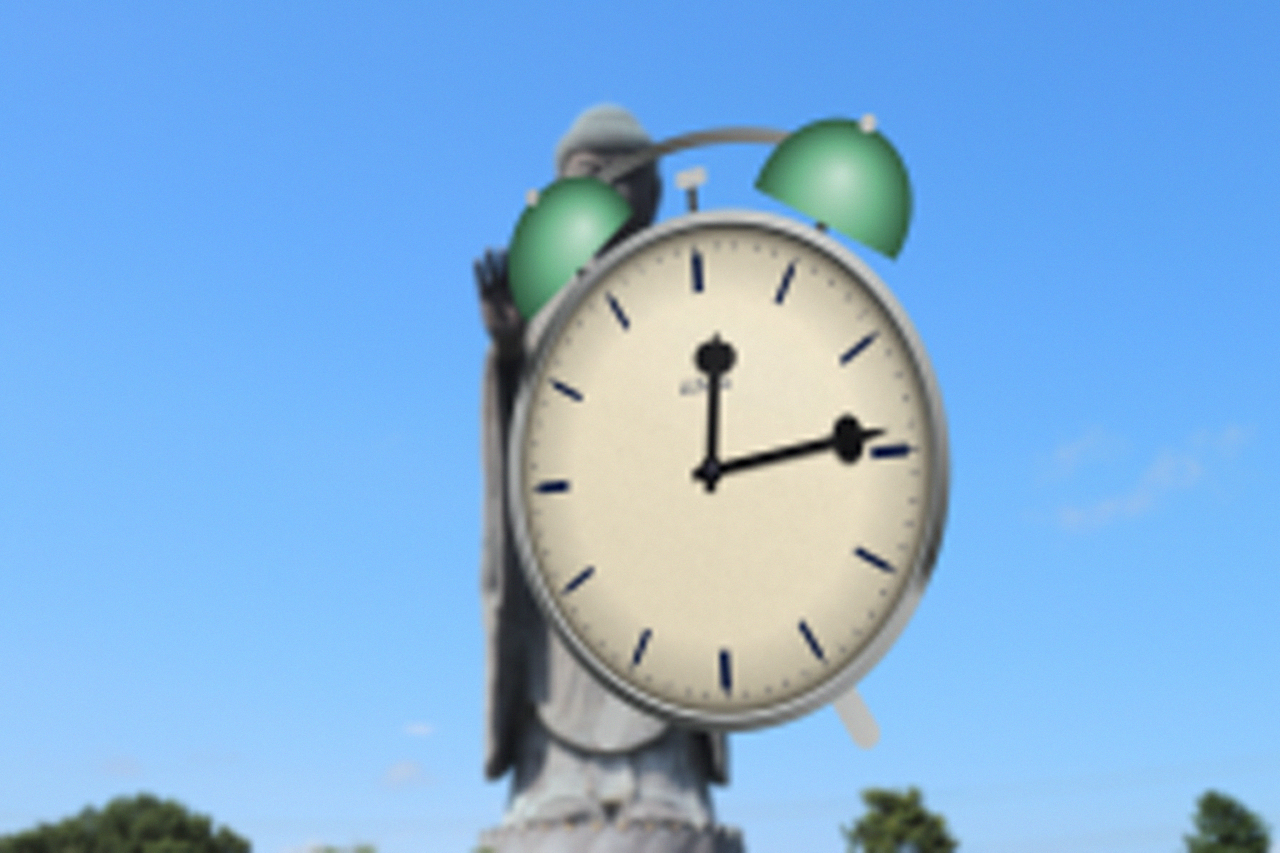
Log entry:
h=12 m=14
